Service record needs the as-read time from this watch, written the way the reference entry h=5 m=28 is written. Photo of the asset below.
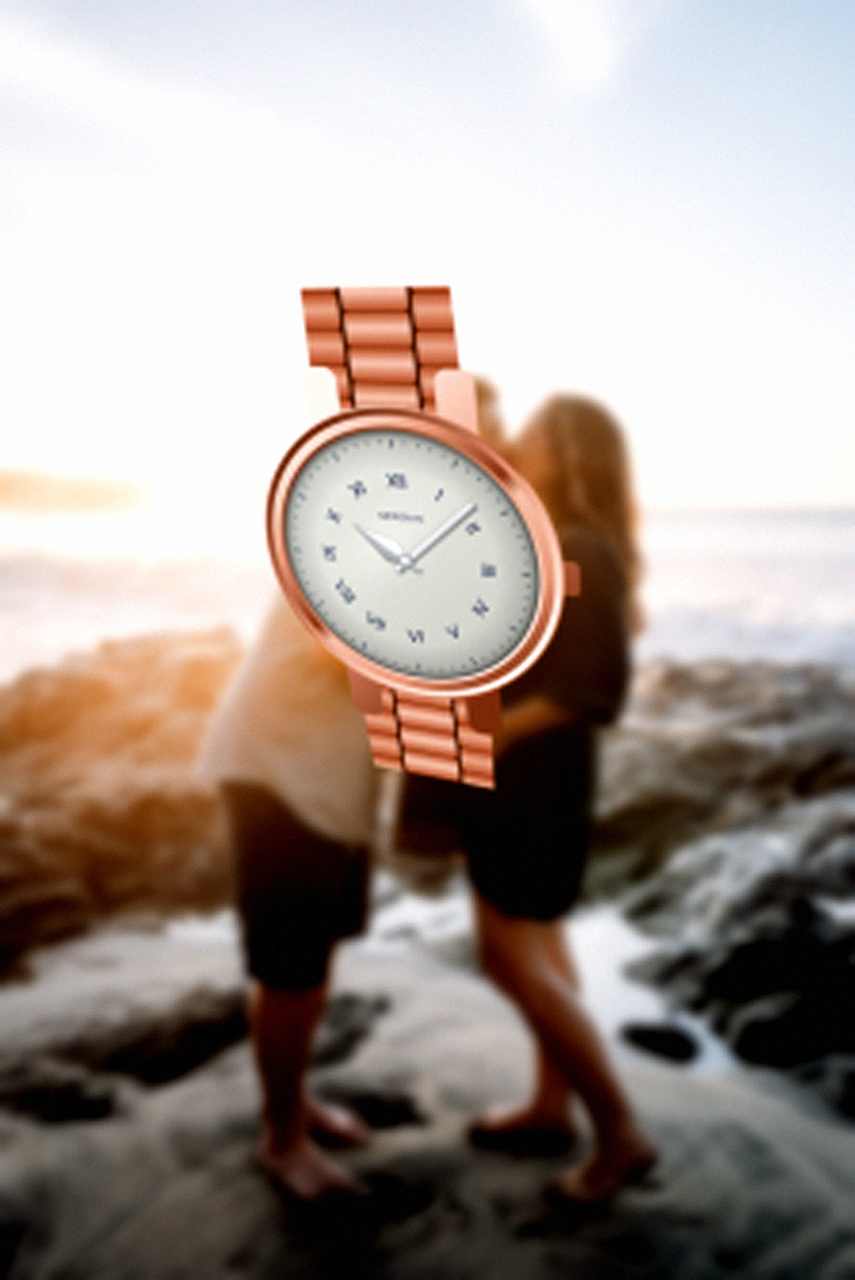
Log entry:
h=10 m=8
